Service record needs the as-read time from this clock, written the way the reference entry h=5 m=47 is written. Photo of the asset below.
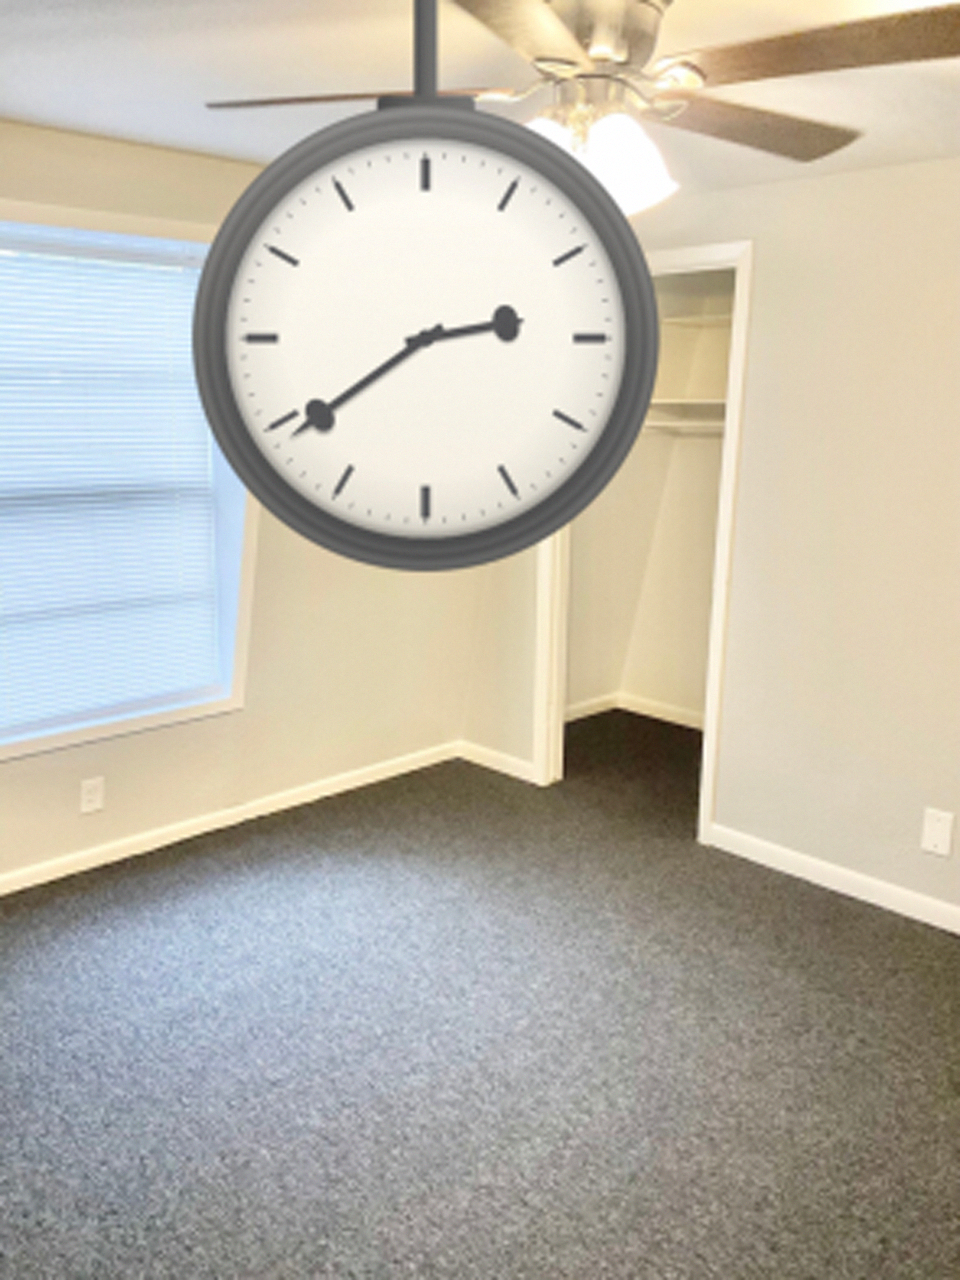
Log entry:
h=2 m=39
